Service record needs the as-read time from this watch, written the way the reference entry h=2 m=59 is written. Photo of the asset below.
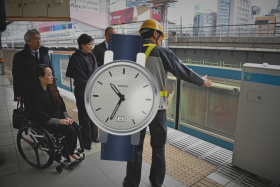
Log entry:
h=10 m=34
